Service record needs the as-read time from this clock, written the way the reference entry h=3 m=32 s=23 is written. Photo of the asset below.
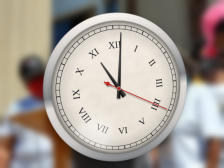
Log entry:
h=11 m=1 s=20
